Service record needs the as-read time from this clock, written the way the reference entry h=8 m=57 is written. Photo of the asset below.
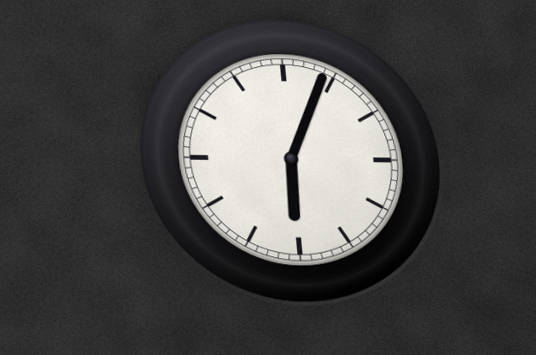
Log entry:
h=6 m=4
